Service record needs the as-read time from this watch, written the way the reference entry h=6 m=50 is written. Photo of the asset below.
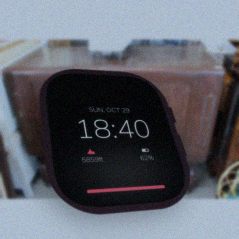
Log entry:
h=18 m=40
